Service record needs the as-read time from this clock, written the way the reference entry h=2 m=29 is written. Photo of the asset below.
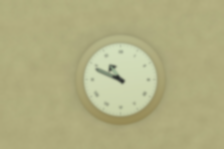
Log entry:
h=10 m=49
